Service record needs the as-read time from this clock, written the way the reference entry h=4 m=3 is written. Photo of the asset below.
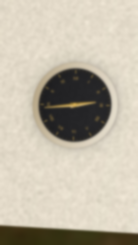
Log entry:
h=2 m=44
